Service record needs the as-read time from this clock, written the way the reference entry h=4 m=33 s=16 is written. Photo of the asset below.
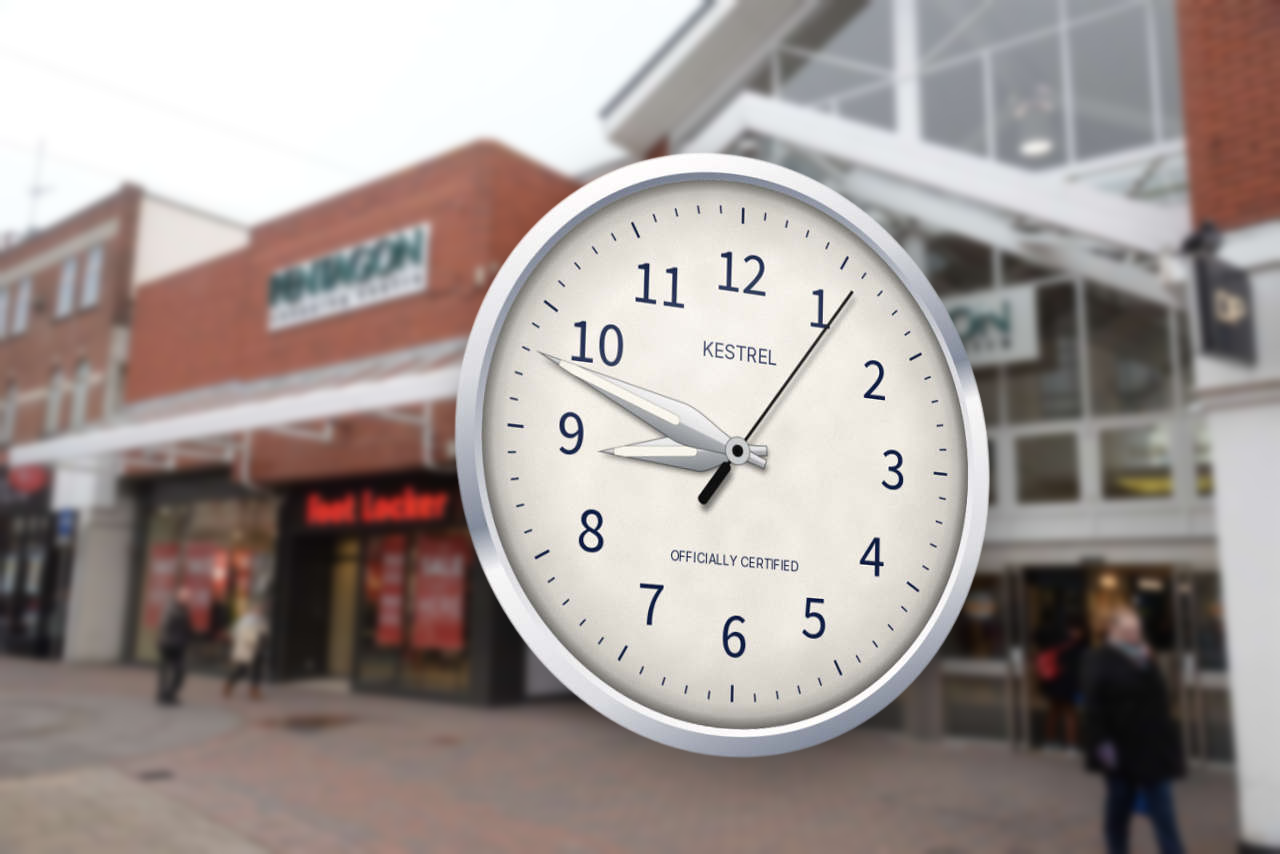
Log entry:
h=8 m=48 s=6
